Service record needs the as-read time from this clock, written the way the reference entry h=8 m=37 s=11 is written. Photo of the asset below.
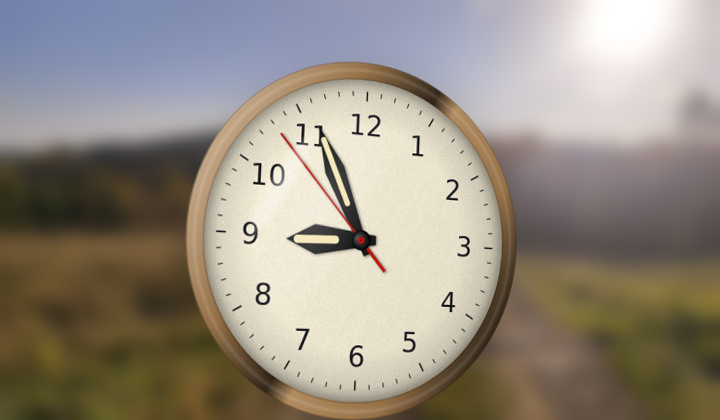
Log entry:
h=8 m=55 s=53
